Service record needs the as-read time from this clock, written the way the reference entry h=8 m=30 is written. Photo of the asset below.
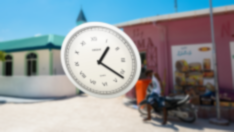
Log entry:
h=1 m=22
